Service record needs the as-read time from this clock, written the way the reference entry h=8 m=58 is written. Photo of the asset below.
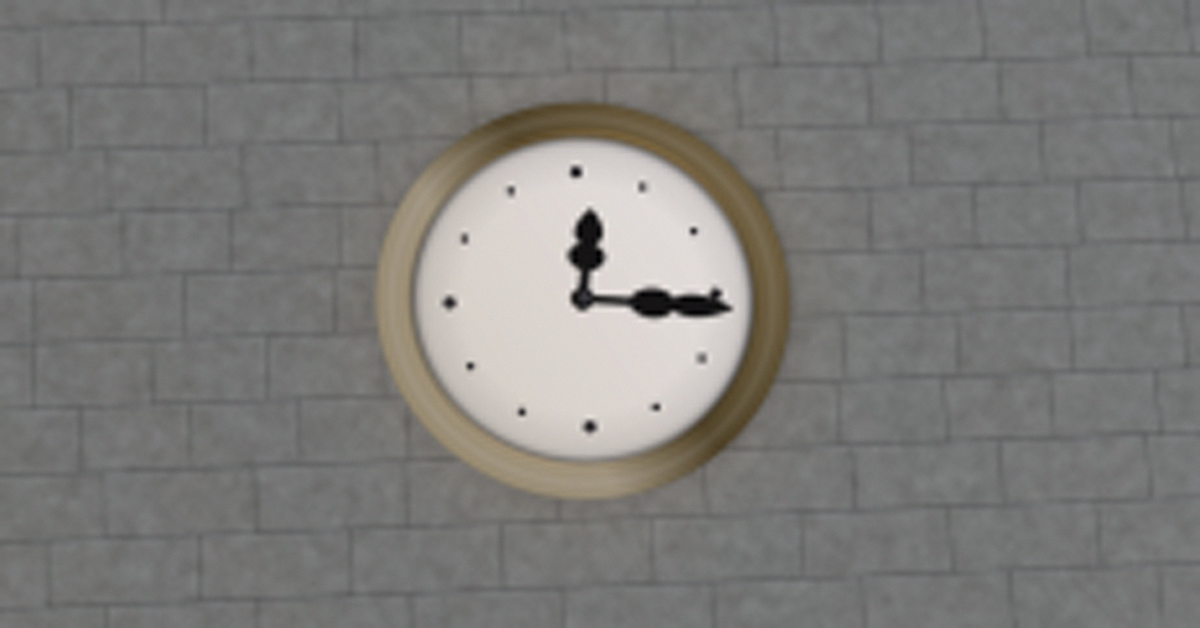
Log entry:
h=12 m=16
